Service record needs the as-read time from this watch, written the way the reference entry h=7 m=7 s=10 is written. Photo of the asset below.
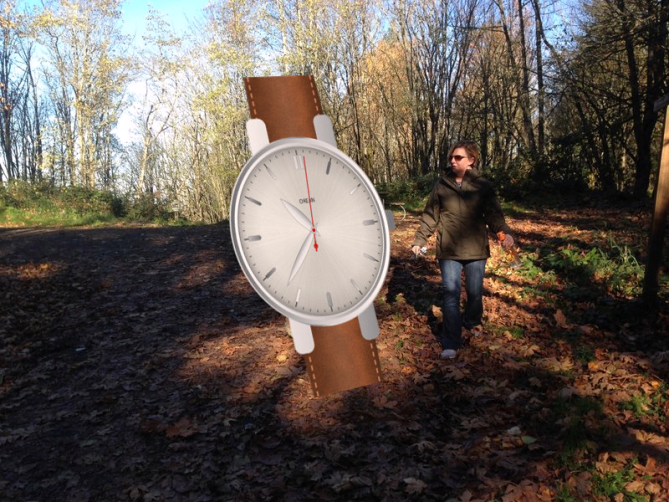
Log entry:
h=10 m=37 s=1
